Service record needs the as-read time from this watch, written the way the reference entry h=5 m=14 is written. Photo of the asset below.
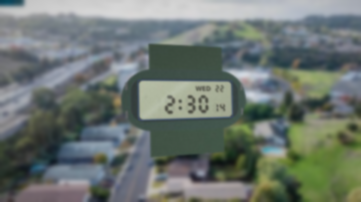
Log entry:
h=2 m=30
